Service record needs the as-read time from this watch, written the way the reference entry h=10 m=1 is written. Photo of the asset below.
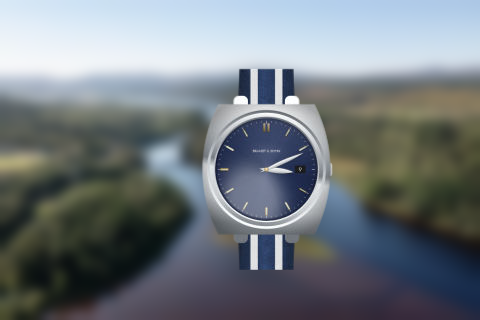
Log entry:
h=3 m=11
